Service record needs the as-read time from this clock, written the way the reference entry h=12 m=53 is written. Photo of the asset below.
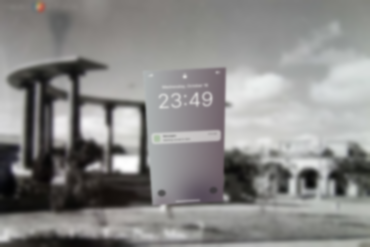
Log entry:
h=23 m=49
